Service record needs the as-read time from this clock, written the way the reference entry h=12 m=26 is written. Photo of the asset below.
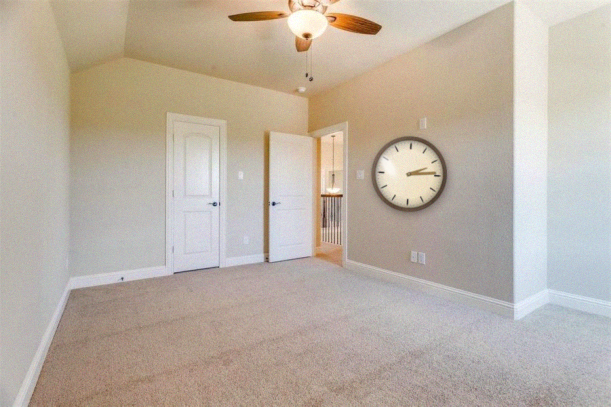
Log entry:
h=2 m=14
